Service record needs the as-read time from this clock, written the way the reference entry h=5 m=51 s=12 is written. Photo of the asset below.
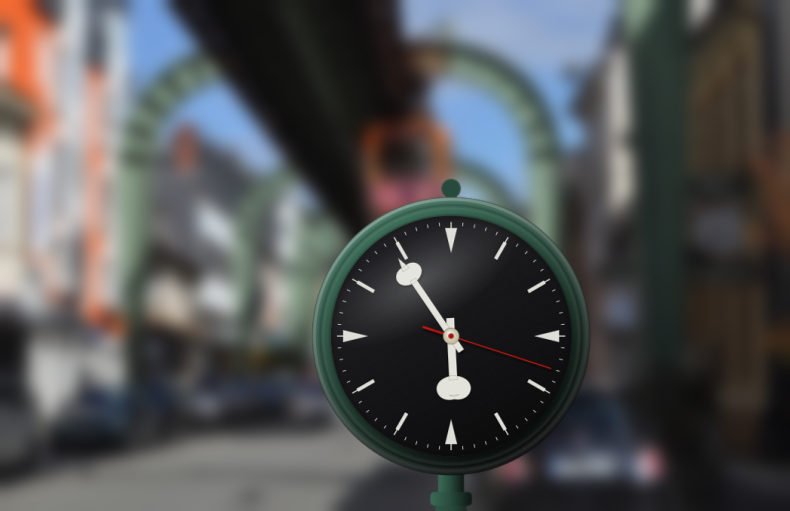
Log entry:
h=5 m=54 s=18
